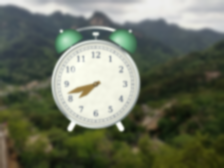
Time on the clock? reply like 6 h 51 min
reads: 7 h 42 min
